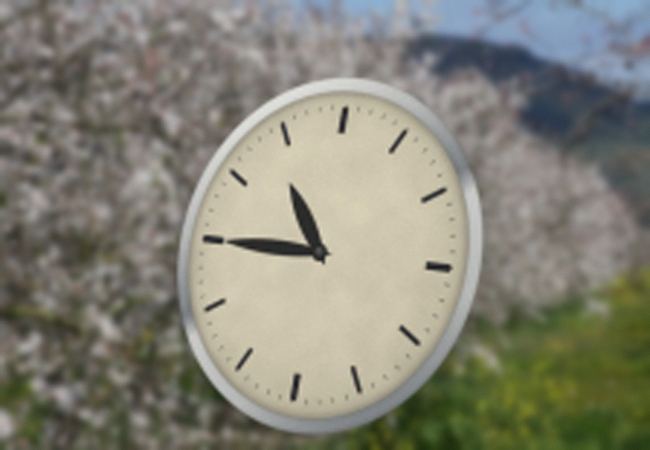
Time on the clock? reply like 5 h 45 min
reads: 10 h 45 min
